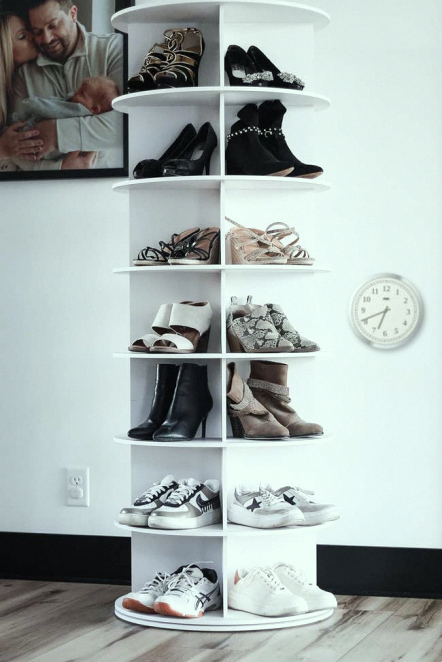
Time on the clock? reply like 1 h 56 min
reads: 6 h 41 min
